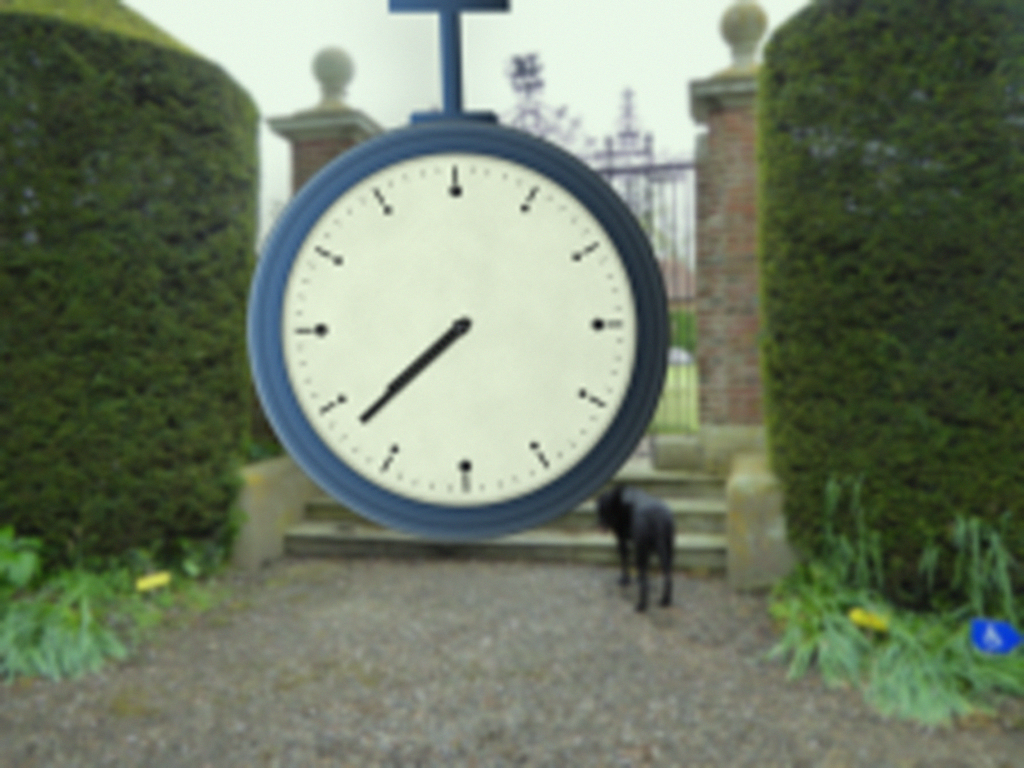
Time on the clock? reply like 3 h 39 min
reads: 7 h 38 min
